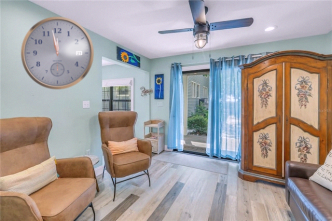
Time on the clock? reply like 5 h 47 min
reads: 11 h 58 min
